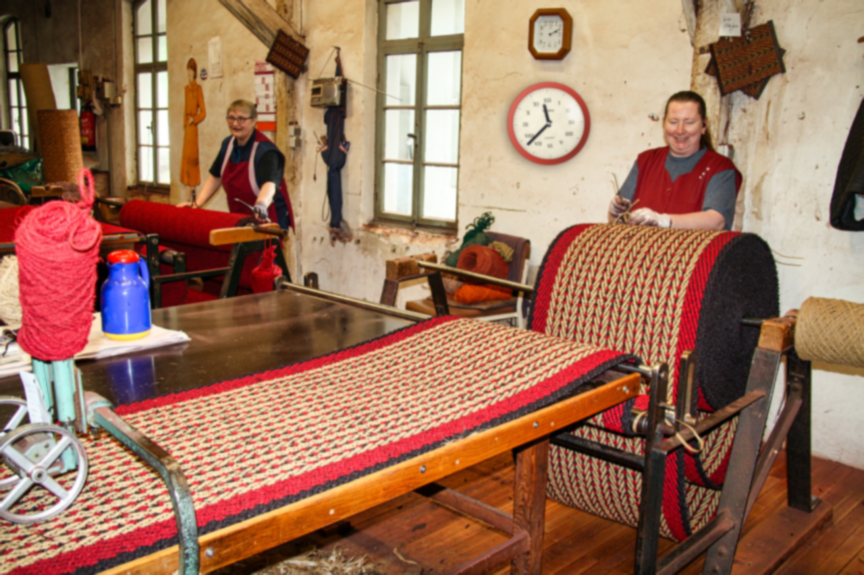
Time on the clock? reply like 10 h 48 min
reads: 11 h 38 min
